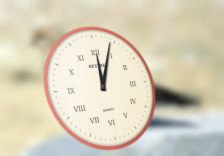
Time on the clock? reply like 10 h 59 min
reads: 12 h 04 min
